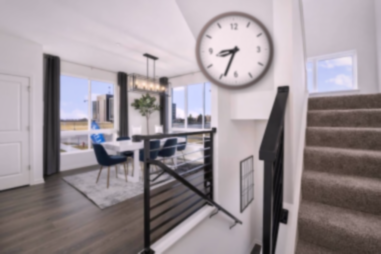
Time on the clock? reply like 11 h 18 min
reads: 8 h 34 min
